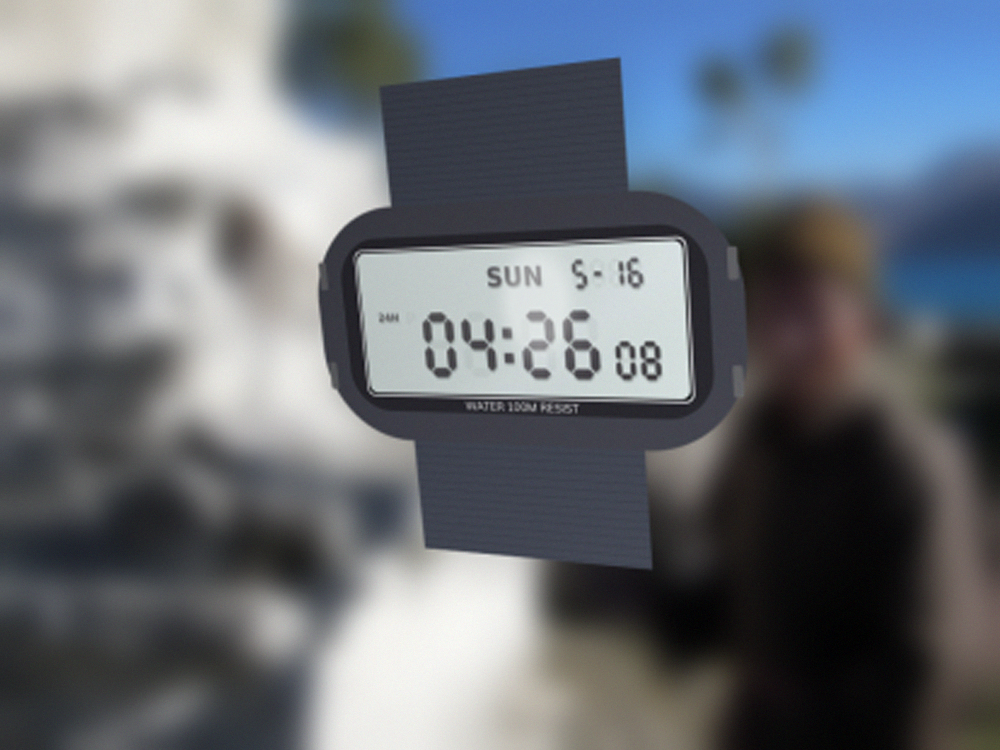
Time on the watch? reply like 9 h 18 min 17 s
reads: 4 h 26 min 08 s
